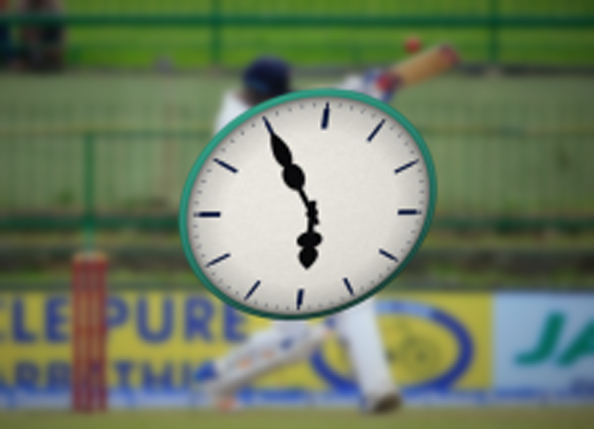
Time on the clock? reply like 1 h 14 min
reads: 5 h 55 min
